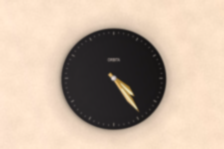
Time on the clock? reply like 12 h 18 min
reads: 4 h 24 min
